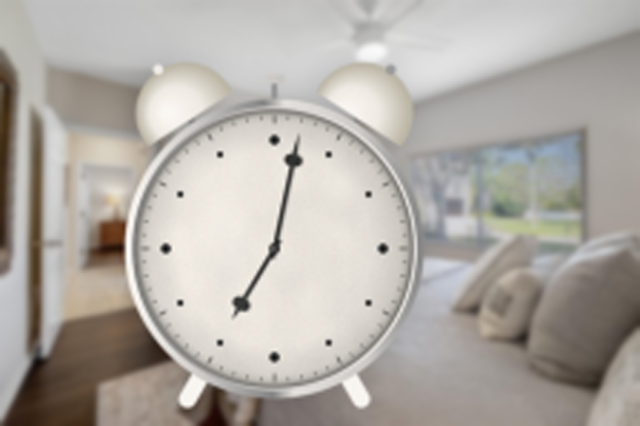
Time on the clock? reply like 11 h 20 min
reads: 7 h 02 min
